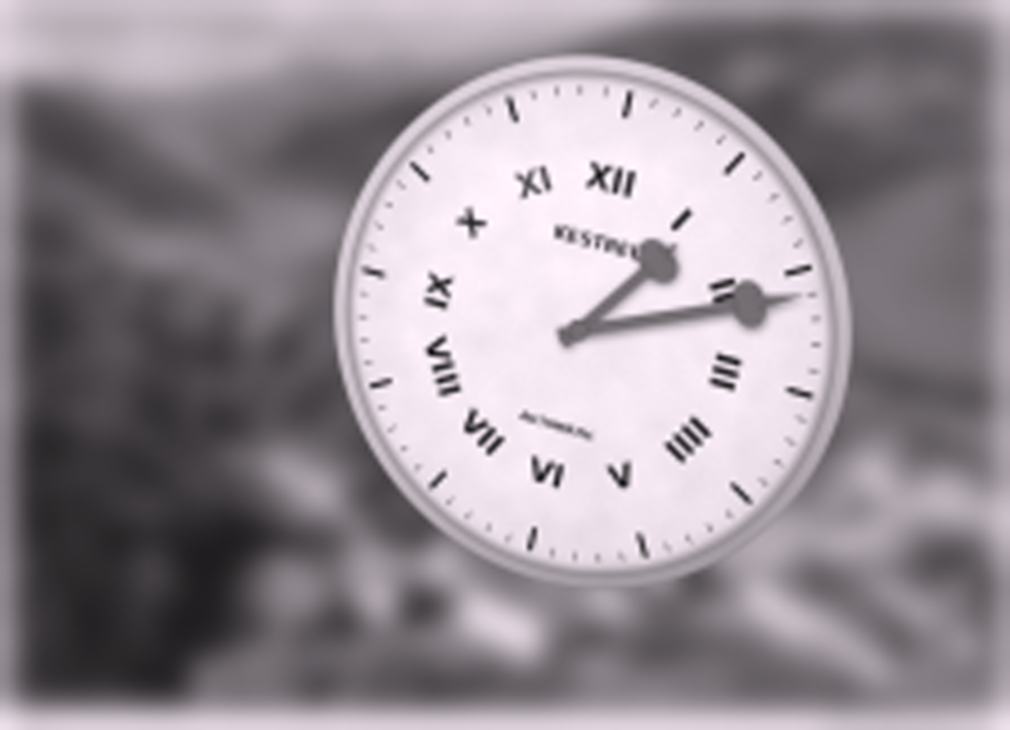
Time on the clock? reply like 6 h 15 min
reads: 1 h 11 min
